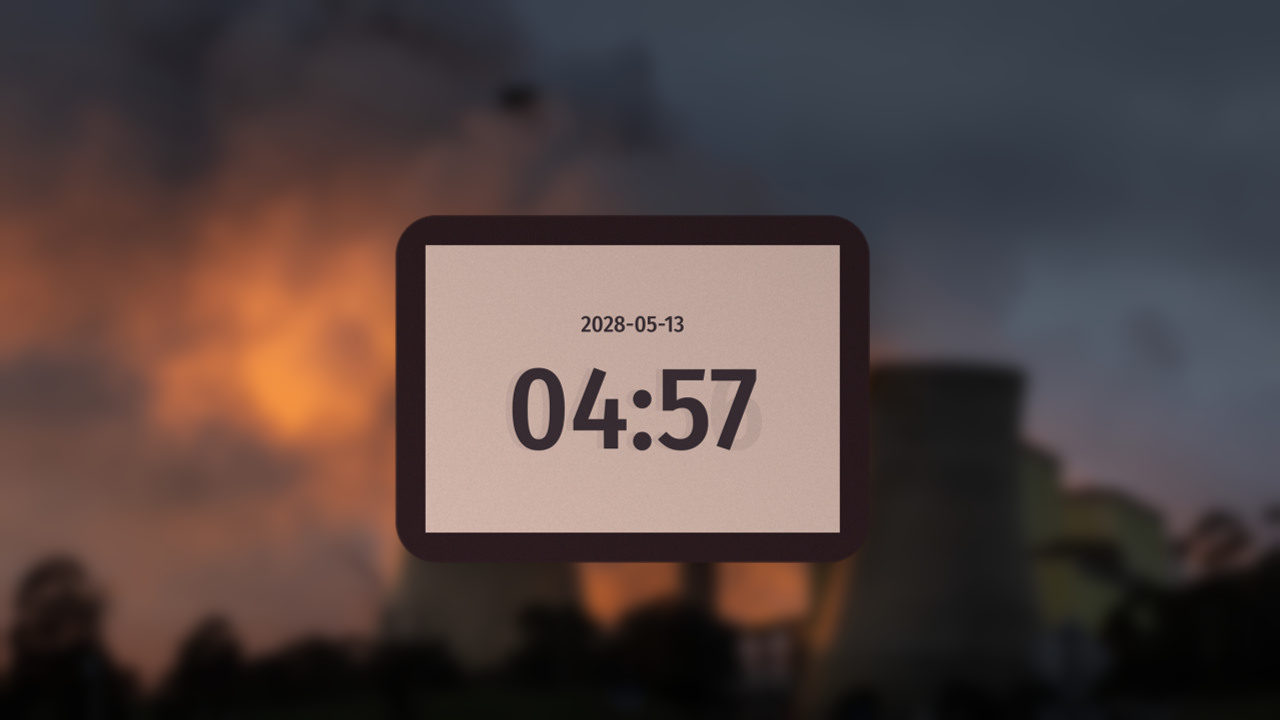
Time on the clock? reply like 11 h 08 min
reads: 4 h 57 min
